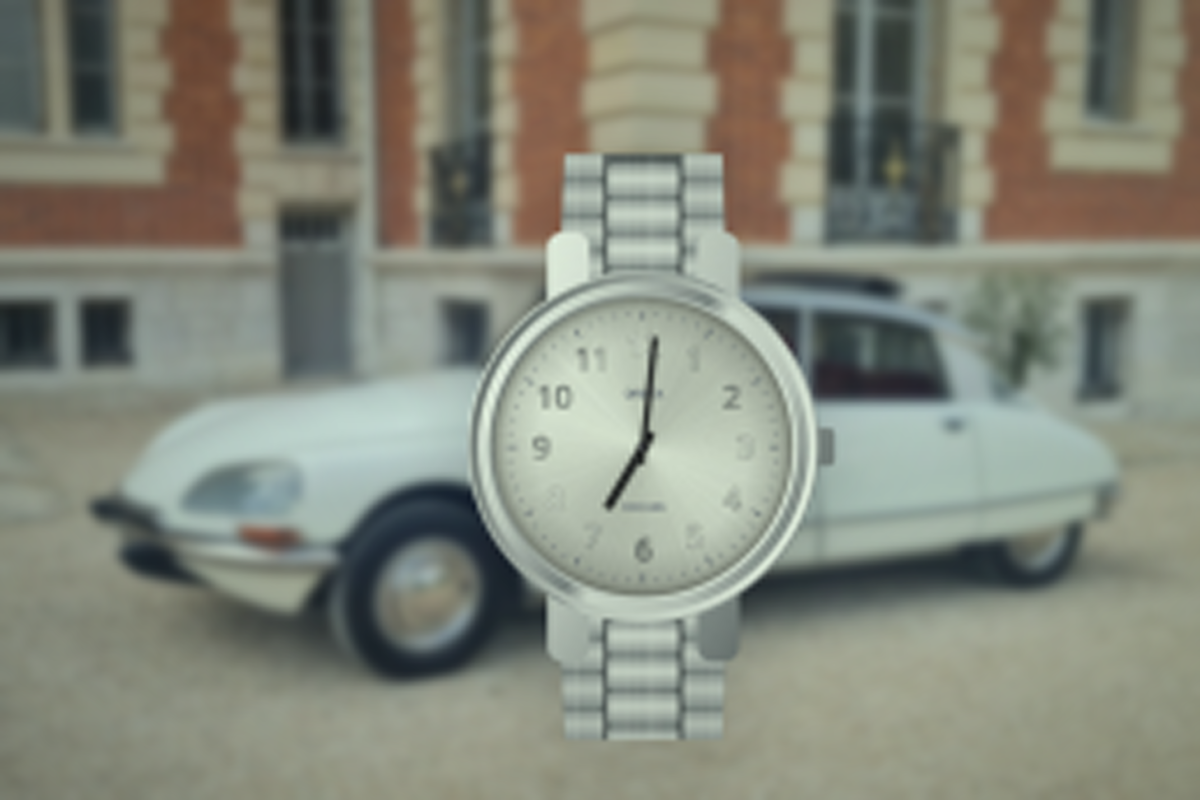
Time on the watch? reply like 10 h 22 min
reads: 7 h 01 min
